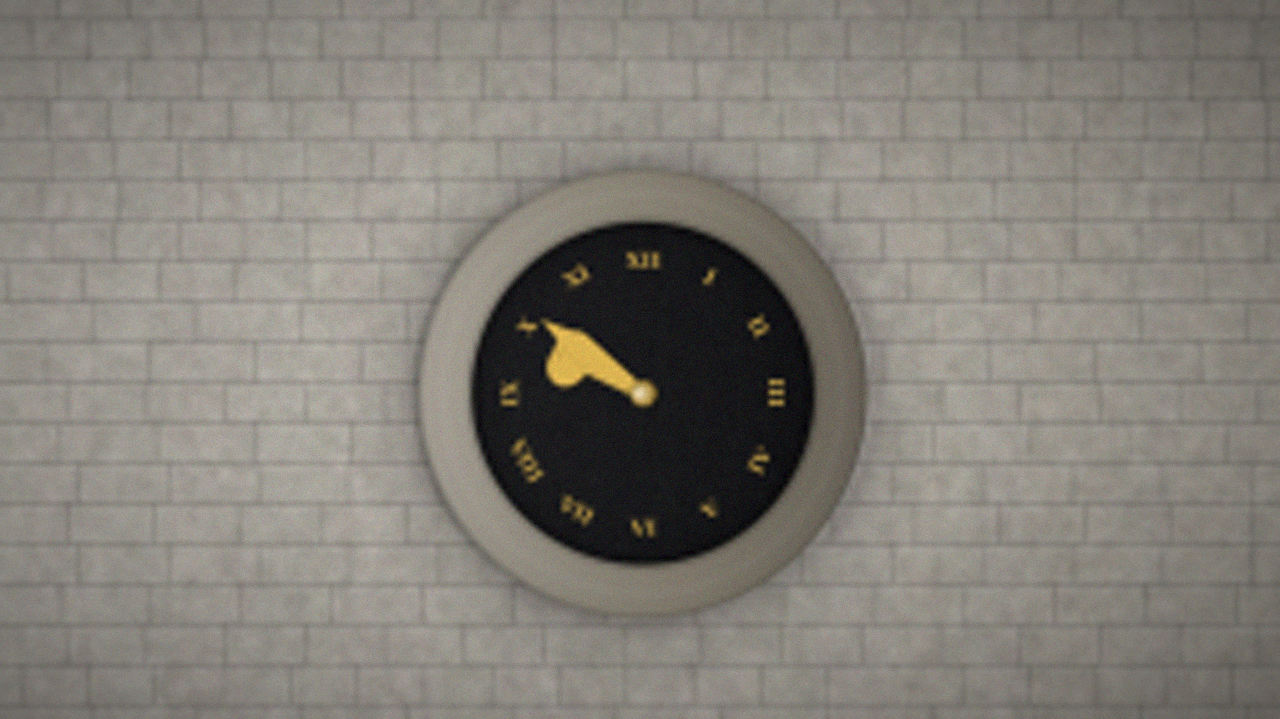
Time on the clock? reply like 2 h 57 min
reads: 9 h 51 min
